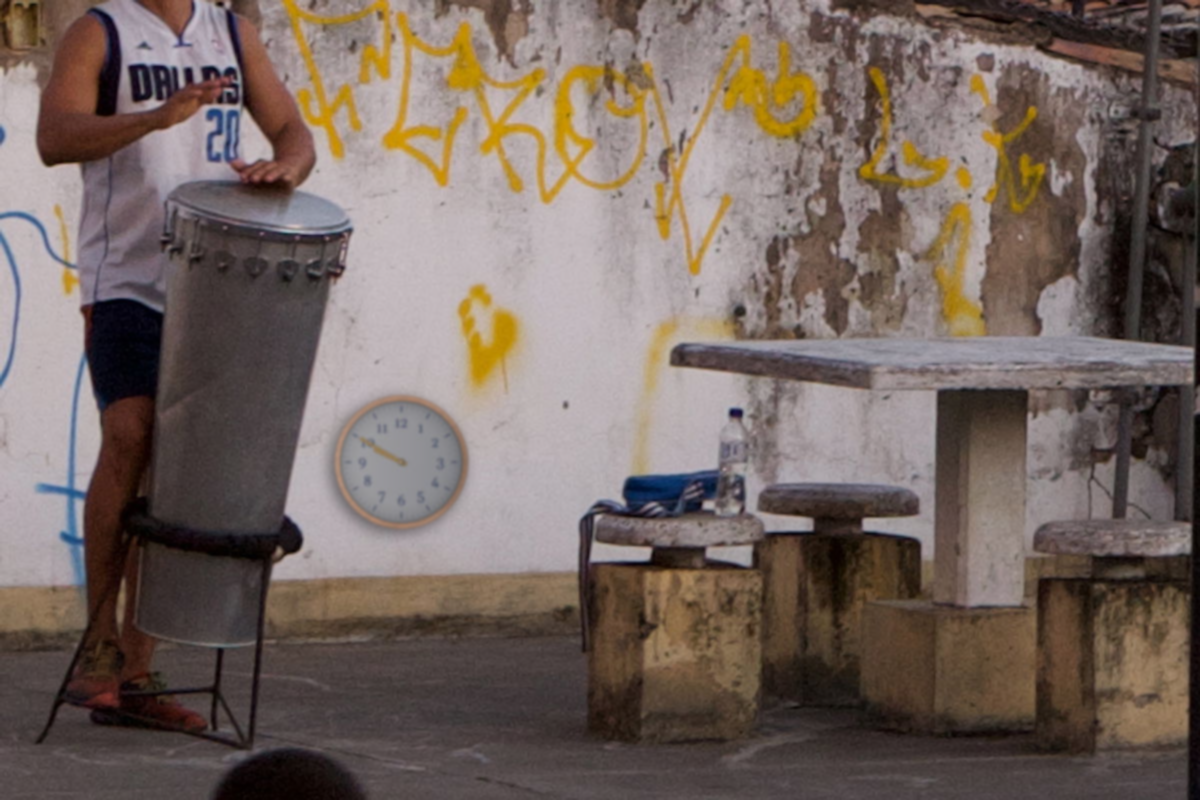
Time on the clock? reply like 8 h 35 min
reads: 9 h 50 min
